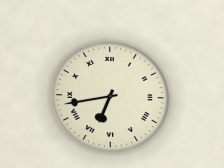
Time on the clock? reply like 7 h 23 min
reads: 6 h 43 min
